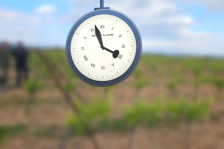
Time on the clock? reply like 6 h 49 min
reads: 3 h 57 min
